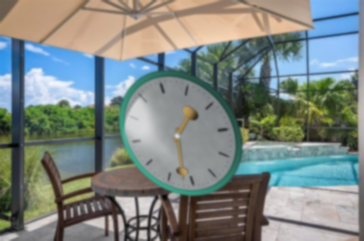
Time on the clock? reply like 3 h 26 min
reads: 1 h 32 min
